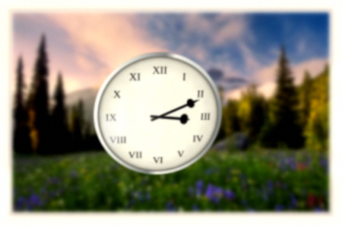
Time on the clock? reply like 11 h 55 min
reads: 3 h 11 min
